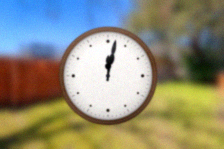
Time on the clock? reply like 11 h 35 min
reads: 12 h 02 min
